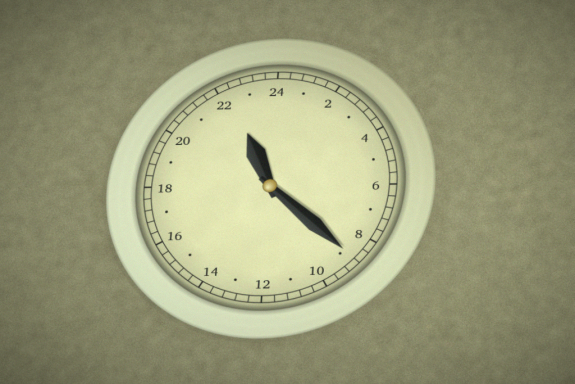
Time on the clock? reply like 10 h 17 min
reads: 22 h 22 min
